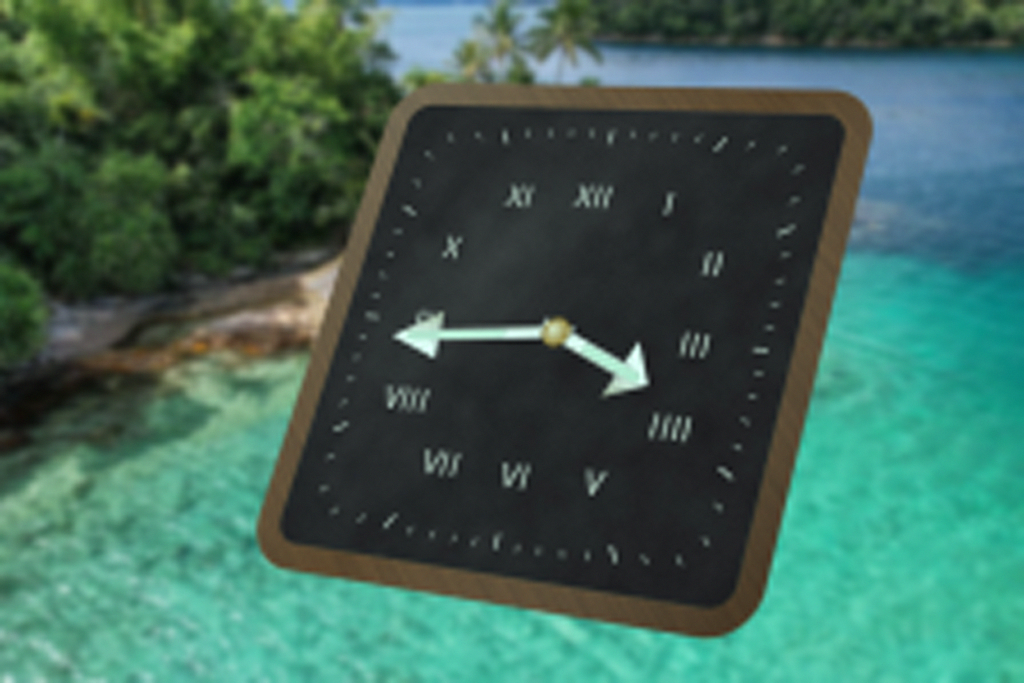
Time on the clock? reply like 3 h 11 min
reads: 3 h 44 min
